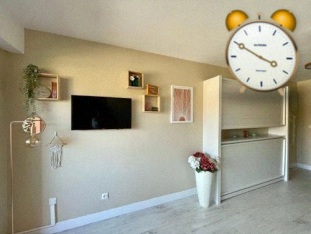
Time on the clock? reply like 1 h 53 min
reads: 3 h 50 min
